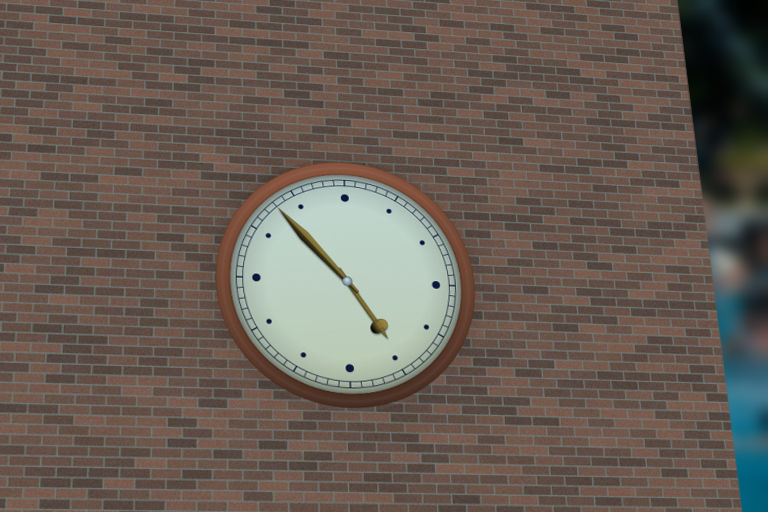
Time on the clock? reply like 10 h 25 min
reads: 4 h 53 min
